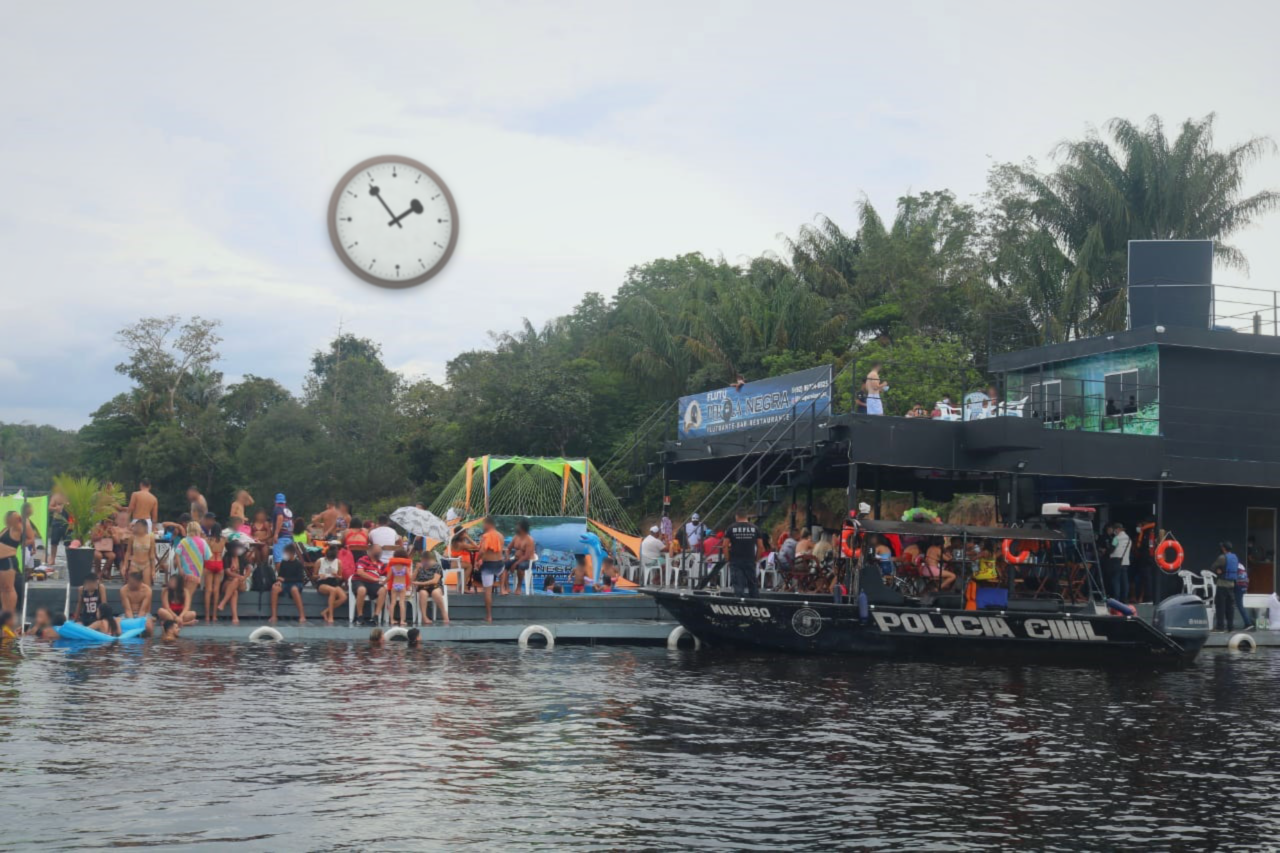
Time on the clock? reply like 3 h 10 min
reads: 1 h 54 min
